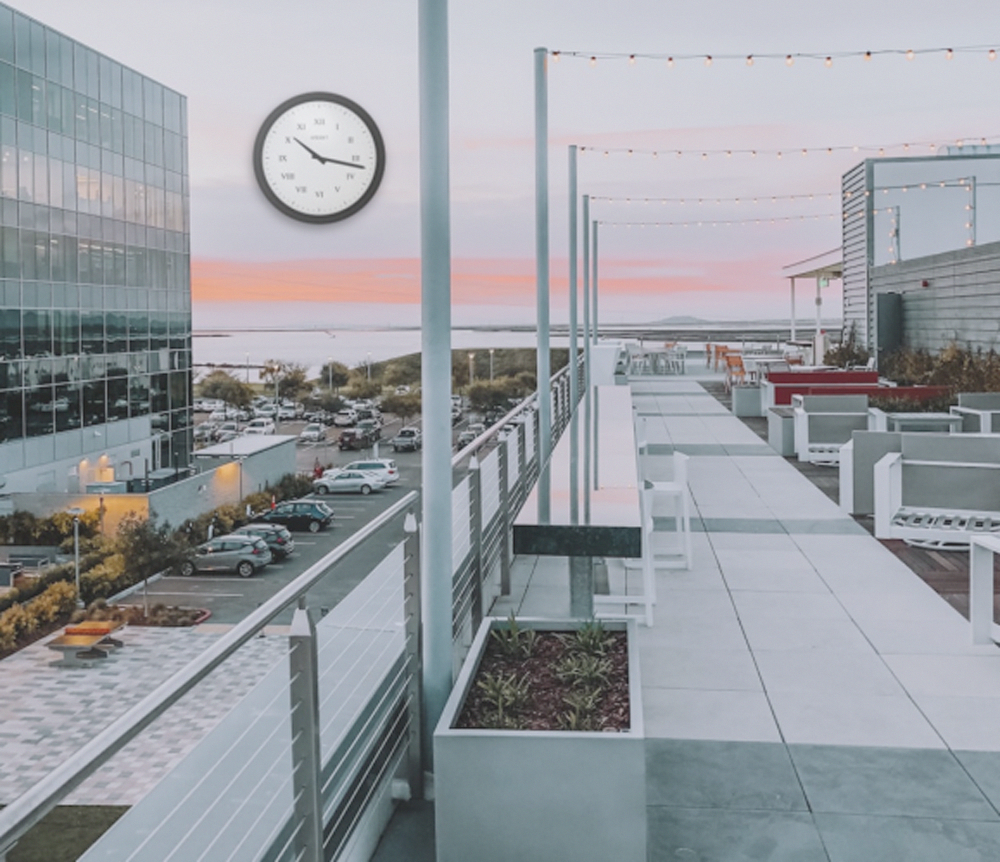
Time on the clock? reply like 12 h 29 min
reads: 10 h 17 min
